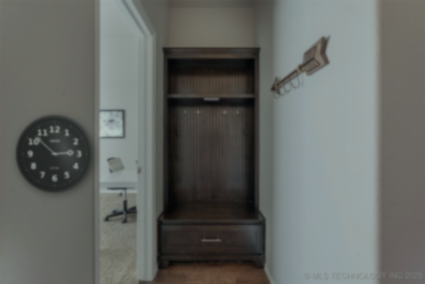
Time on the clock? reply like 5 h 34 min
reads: 2 h 52 min
